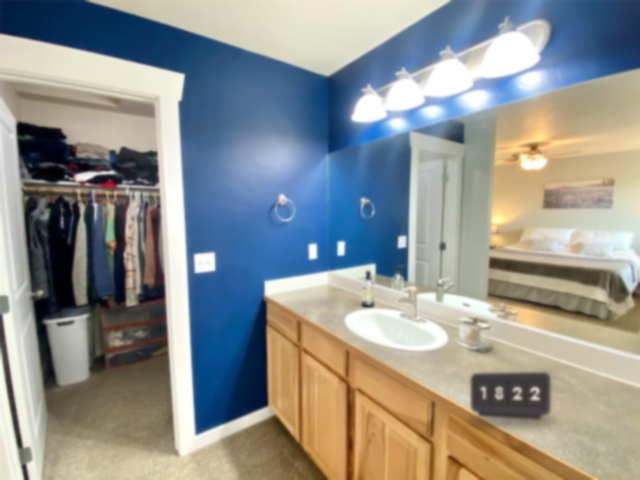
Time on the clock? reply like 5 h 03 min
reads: 18 h 22 min
